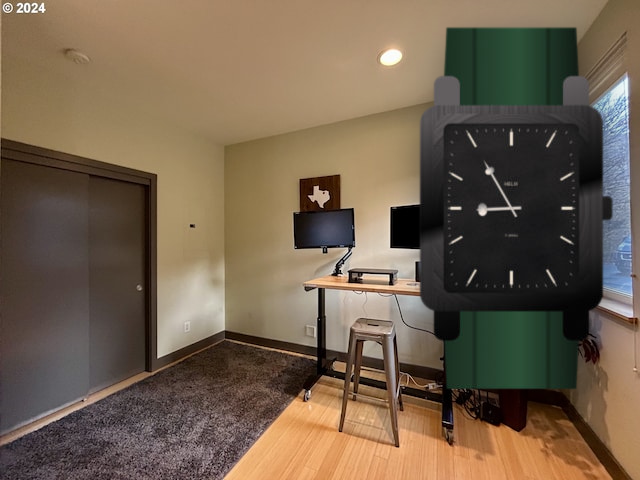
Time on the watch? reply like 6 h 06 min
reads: 8 h 55 min
